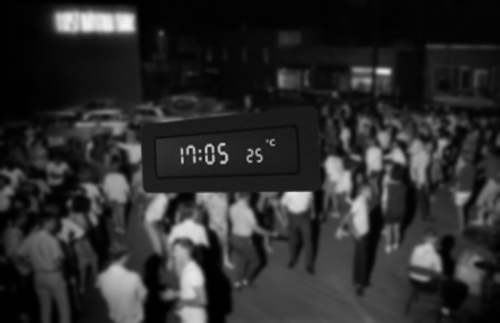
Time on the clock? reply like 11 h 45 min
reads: 17 h 05 min
